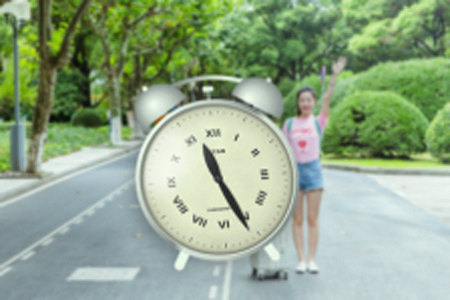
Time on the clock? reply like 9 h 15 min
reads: 11 h 26 min
